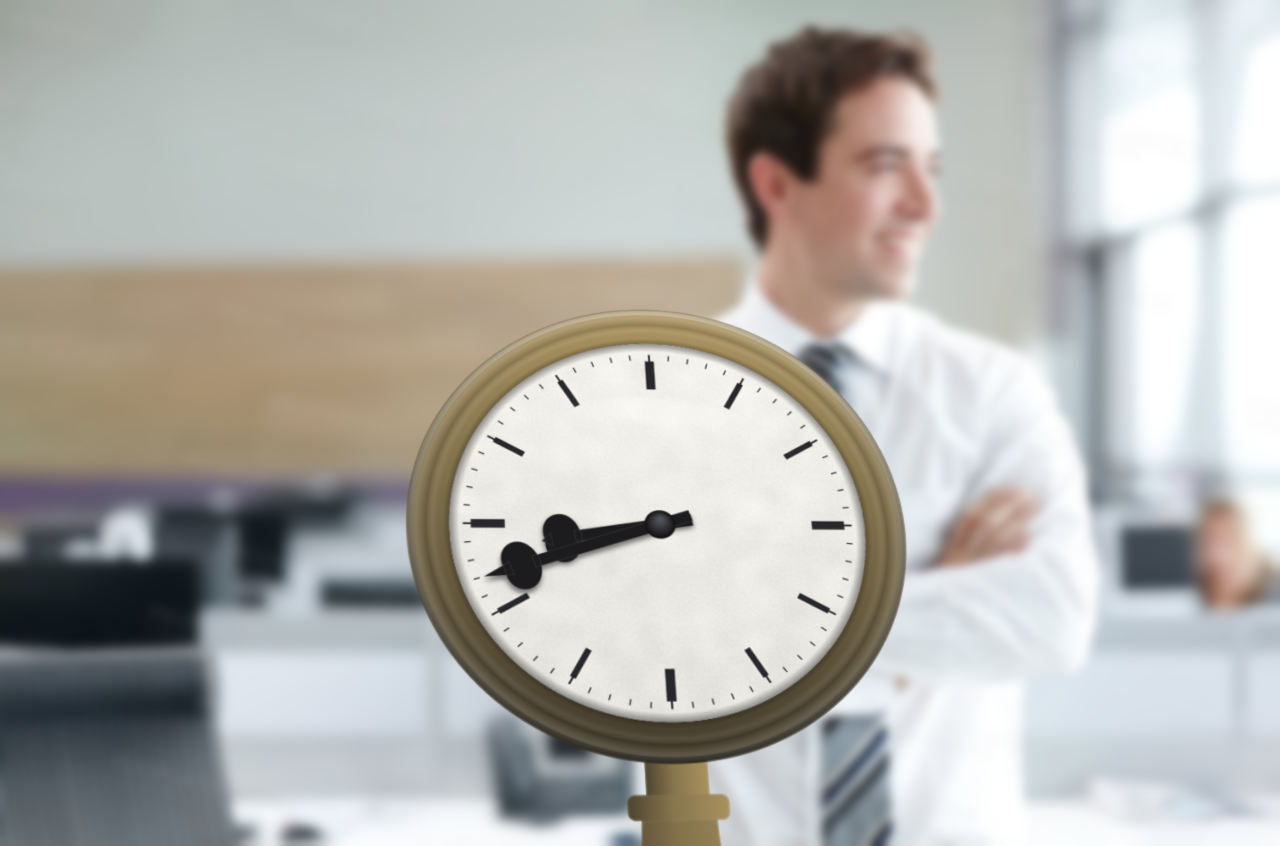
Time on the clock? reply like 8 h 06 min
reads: 8 h 42 min
